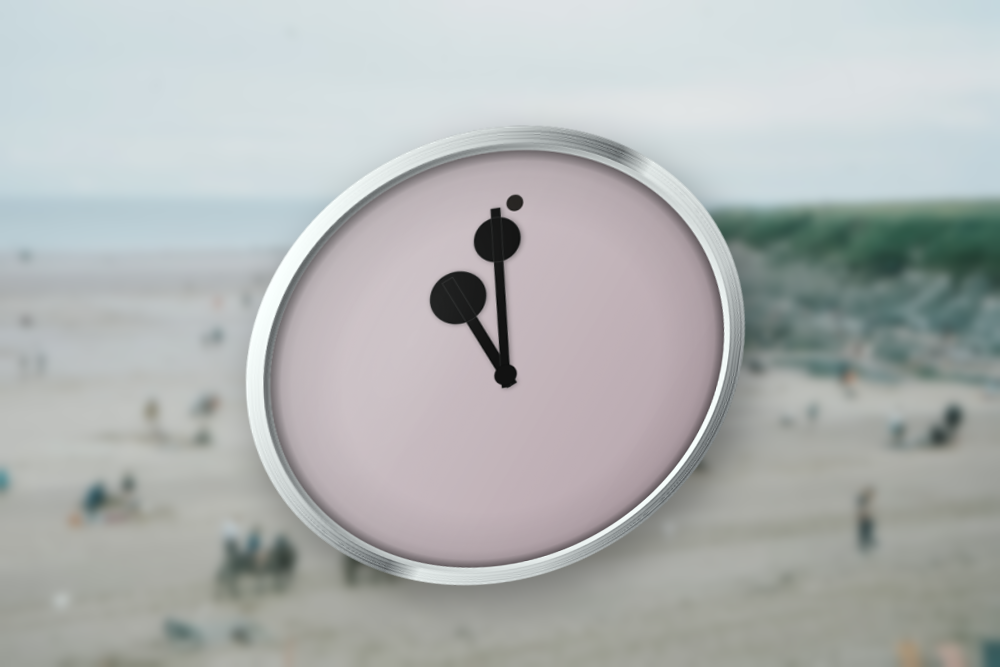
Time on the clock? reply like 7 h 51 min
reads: 10 h 59 min
